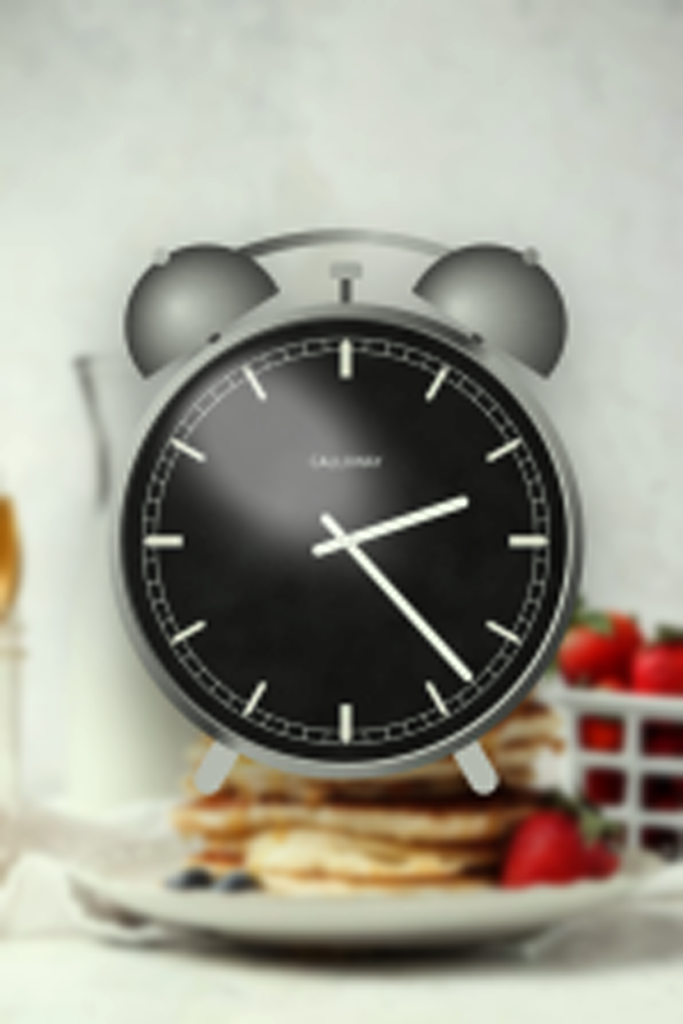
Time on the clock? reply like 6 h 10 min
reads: 2 h 23 min
